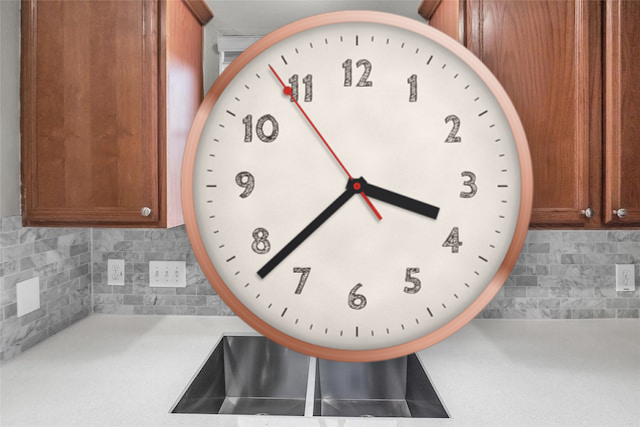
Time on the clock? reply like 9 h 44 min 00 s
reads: 3 h 37 min 54 s
